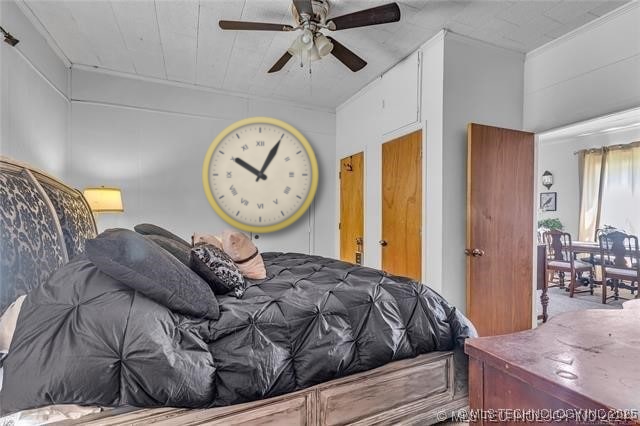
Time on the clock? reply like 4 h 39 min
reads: 10 h 05 min
